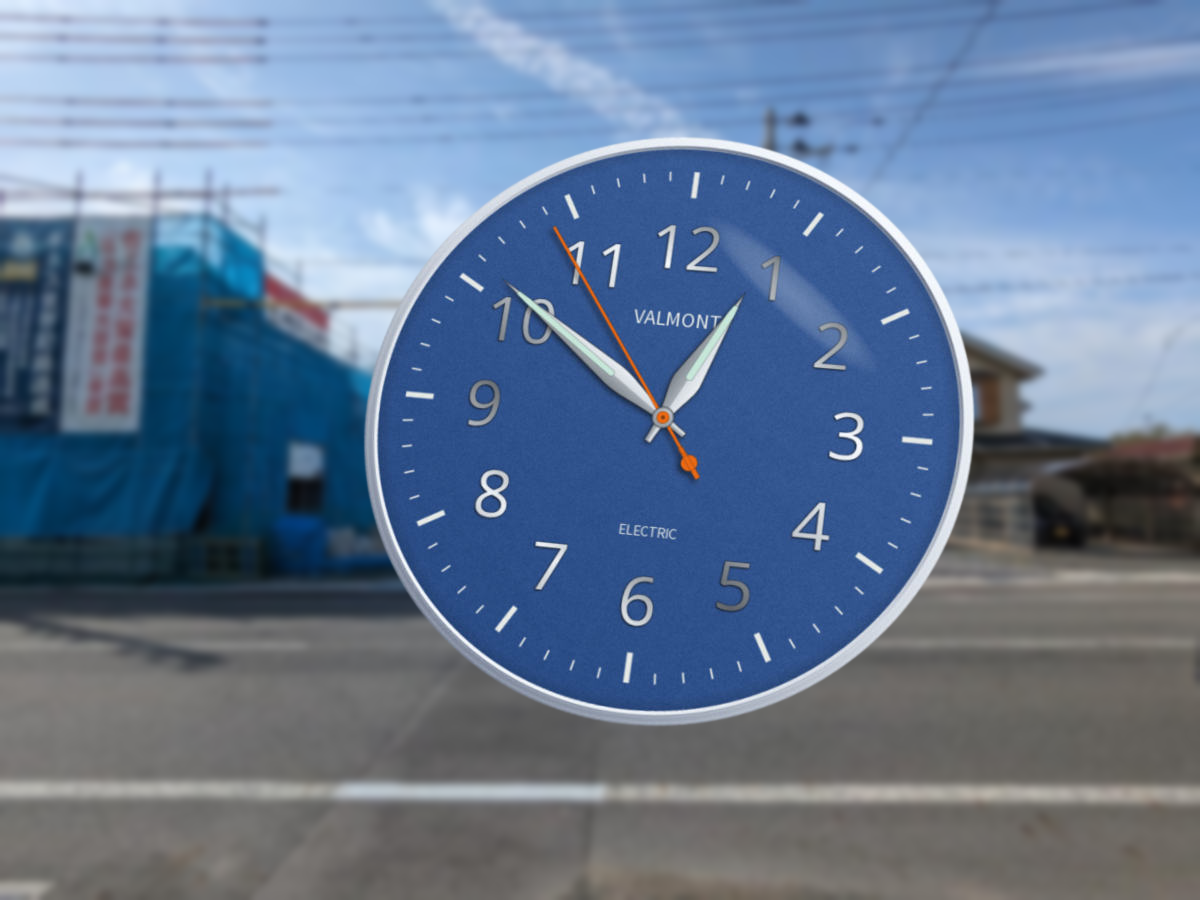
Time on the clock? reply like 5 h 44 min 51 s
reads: 12 h 50 min 54 s
